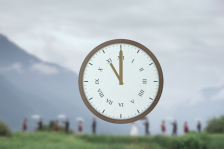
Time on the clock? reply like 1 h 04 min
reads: 11 h 00 min
